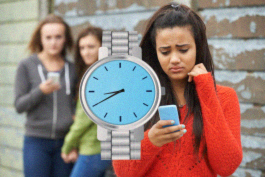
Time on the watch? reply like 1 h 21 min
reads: 8 h 40 min
